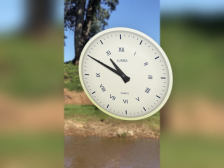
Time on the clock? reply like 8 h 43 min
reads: 10 h 50 min
